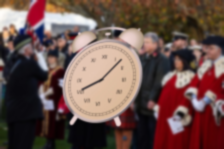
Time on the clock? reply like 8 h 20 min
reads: 8 h 07 min
